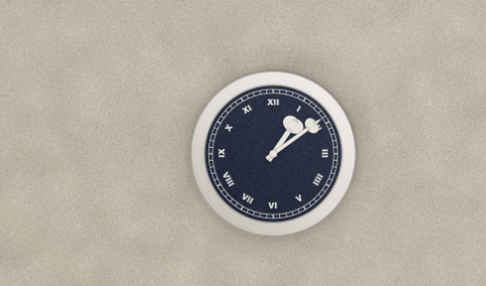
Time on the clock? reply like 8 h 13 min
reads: 1 h 09 min
